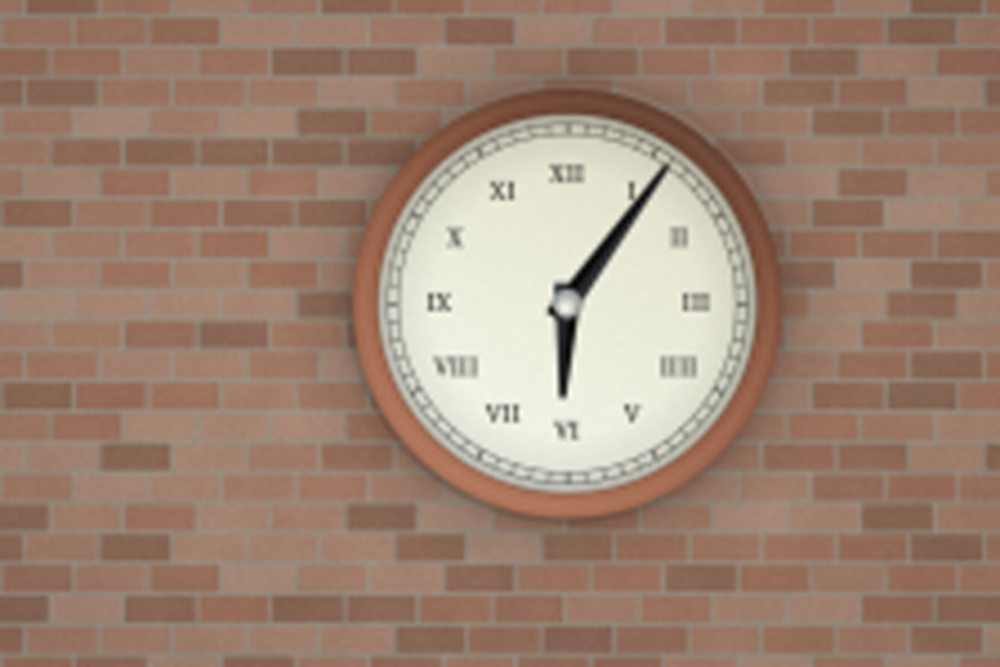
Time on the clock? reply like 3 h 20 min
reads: 6 h 06 min
